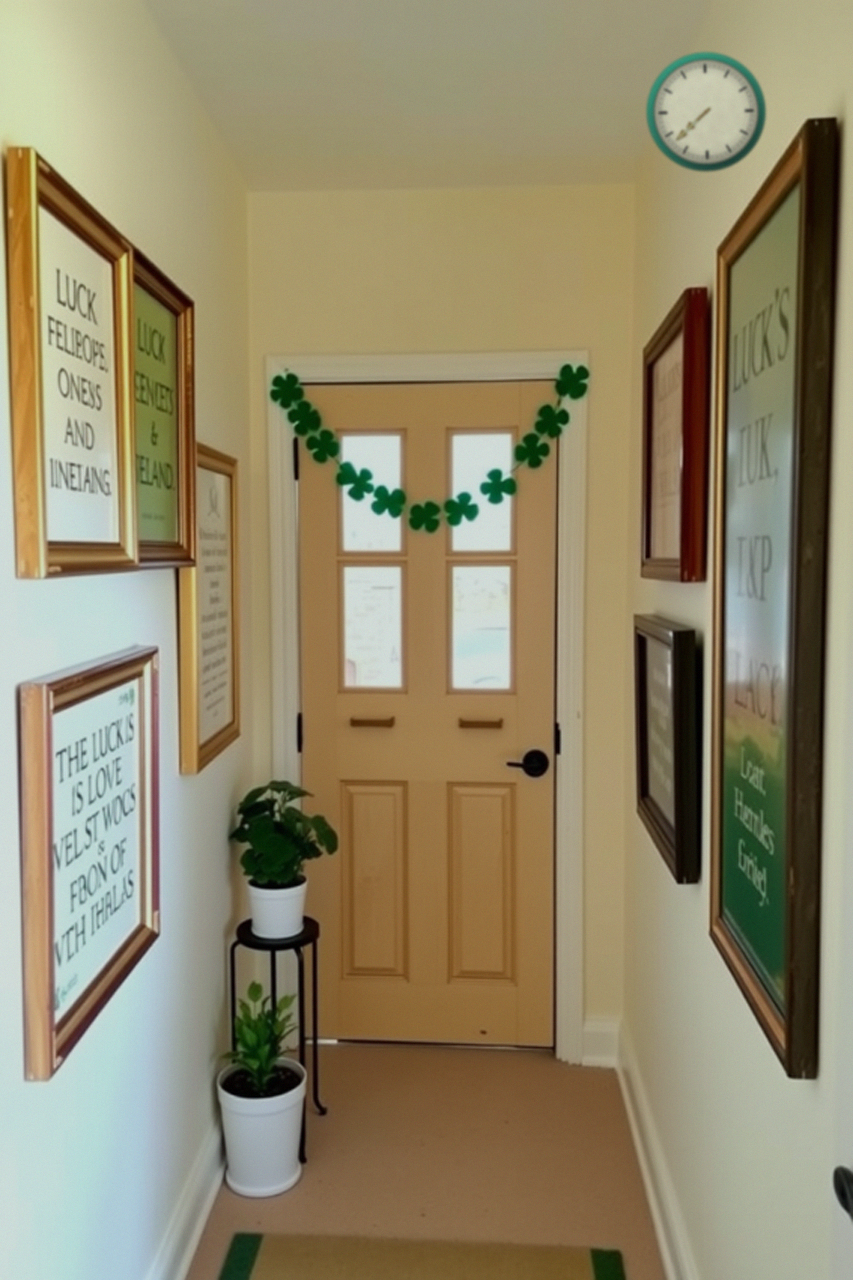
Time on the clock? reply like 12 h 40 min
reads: 7 h 38 min
